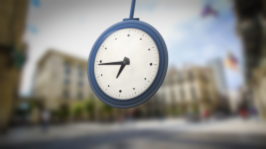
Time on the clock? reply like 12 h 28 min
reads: 6 h 44 min
